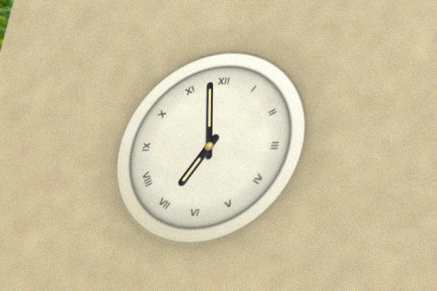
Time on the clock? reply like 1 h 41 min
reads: 6 h 58 min
